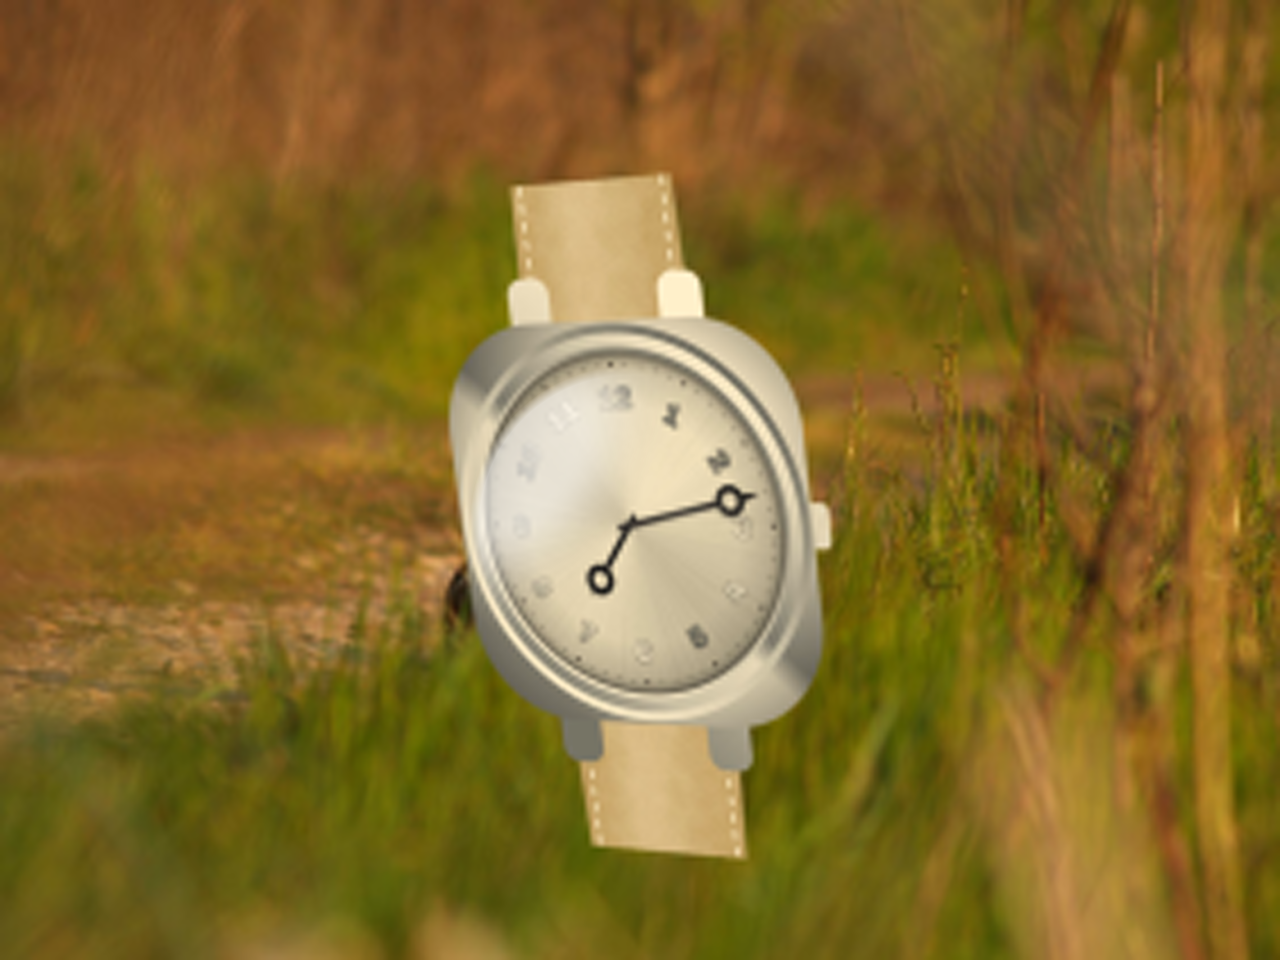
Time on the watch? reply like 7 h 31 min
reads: 7 h 13 min
